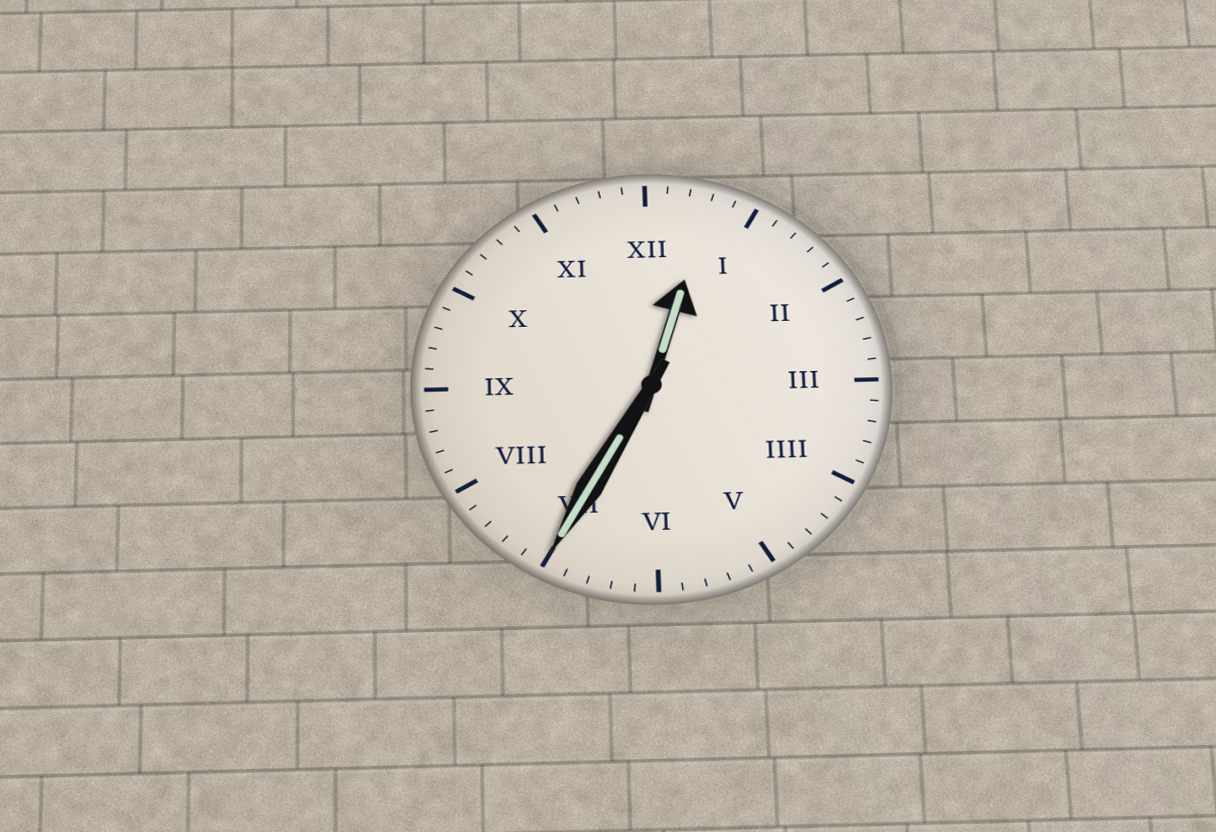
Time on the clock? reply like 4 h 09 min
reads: 12 h 35 min
